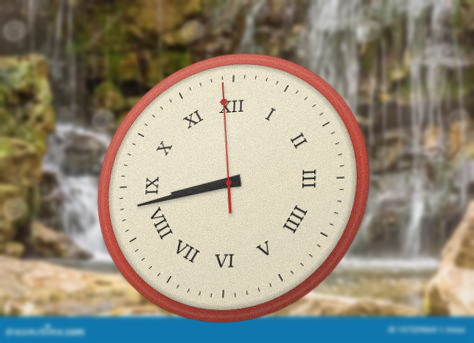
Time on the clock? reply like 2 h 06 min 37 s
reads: 8 h 42 min 59 s
